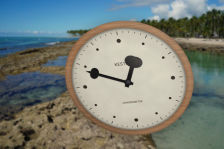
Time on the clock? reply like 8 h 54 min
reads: 12 h 49 min
